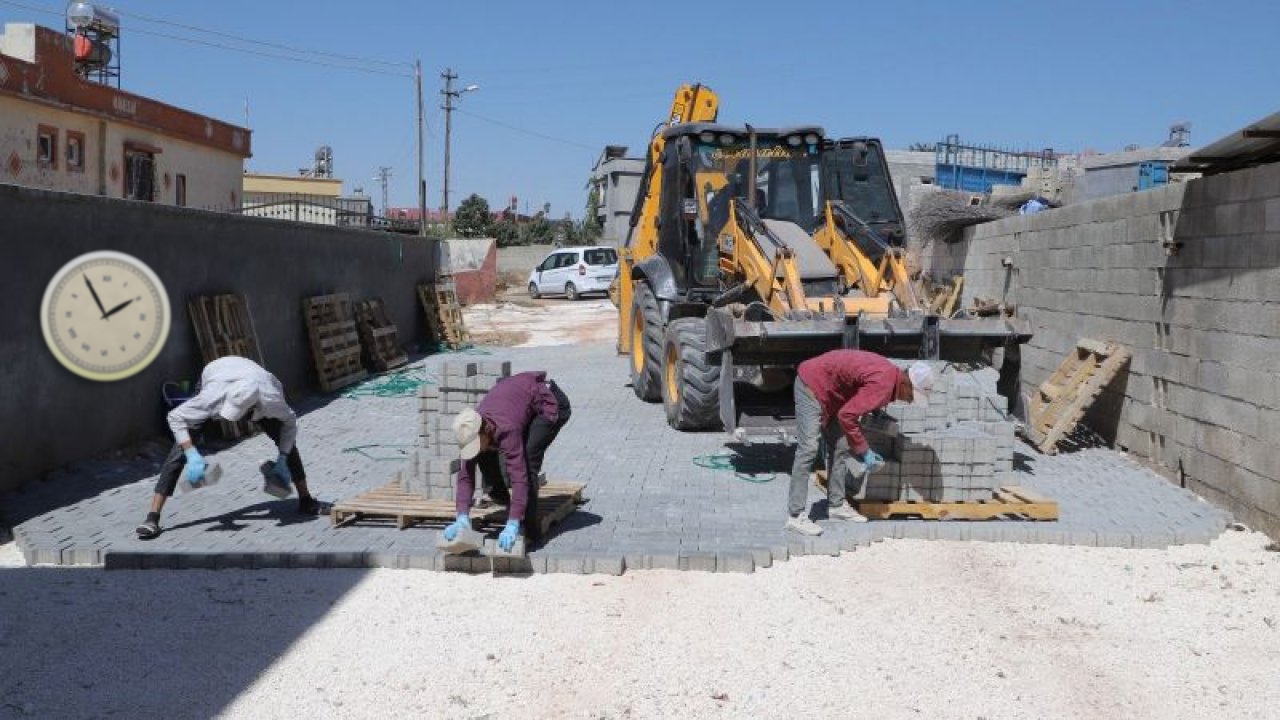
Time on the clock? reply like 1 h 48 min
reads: 1 h 55 min
